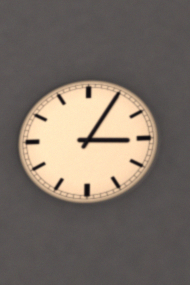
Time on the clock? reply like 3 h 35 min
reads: 3 h 05 min
